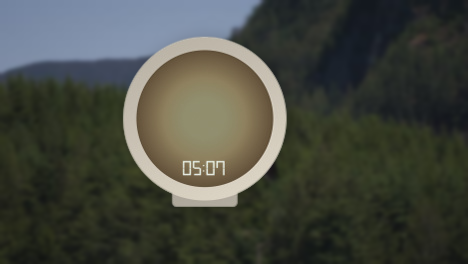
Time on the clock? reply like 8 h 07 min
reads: 5 h 07 min
